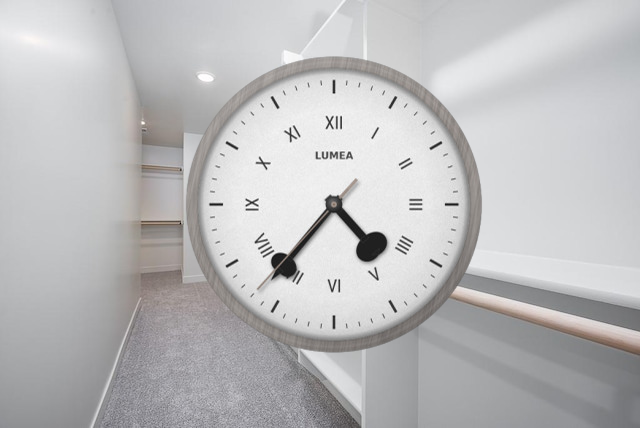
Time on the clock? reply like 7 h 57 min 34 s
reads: 4 h 36 min 37 s
